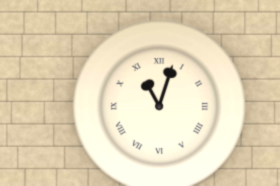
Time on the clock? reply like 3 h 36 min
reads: 11 h 03 min
